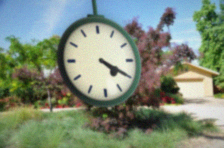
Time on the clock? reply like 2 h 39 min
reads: 4 h 20 min
